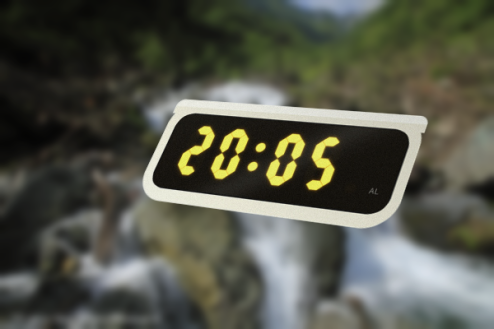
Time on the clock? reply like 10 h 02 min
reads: 20 h 05 min
